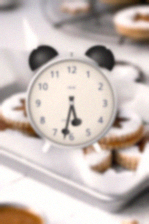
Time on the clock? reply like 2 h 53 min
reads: 5 h 32 min
